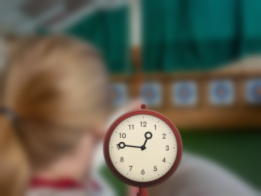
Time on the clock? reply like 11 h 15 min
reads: 12 h 46 min
